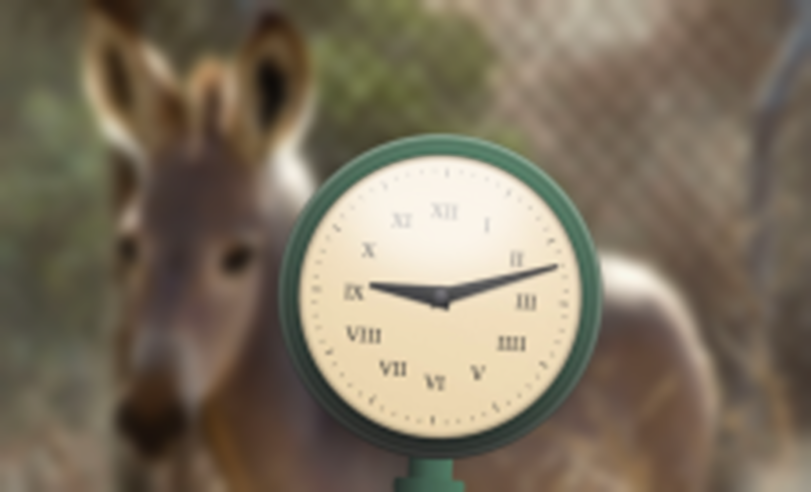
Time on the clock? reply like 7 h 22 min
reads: 9 h 12 min
